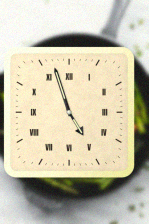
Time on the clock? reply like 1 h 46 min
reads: 4 h 57 min
